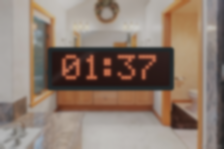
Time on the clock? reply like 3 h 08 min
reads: 1 h 37 min
